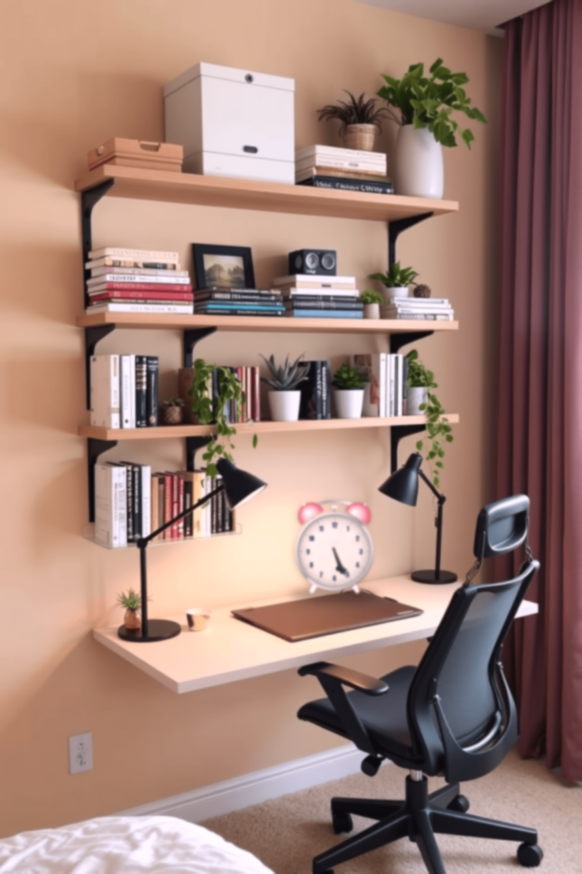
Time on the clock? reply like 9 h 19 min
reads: 5 h 26 min
